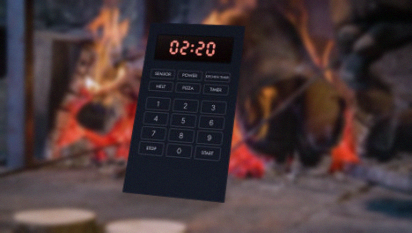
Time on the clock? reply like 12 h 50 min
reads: 2 h 20 min
